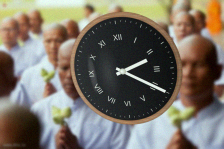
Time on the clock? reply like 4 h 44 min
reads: 2 h 20 min
